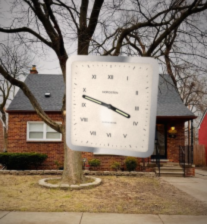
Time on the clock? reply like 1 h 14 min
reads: 3 h 48 min
